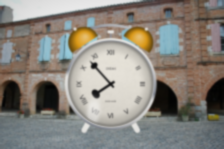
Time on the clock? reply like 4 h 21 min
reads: 7 h 53 min
